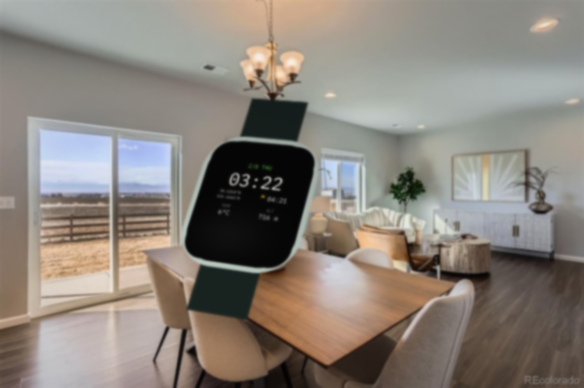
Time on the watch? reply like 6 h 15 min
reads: 3 h 22 min
